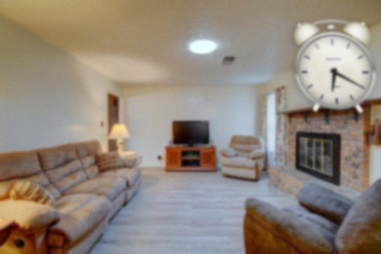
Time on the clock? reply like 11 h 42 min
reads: 6 h 20 min
